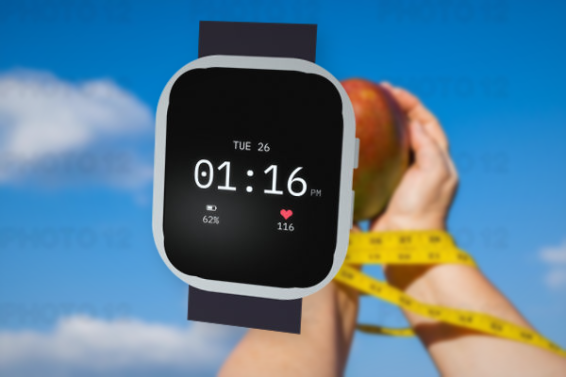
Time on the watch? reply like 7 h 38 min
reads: 1 h 16 min
